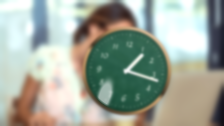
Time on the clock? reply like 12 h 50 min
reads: 1 h 17 min
